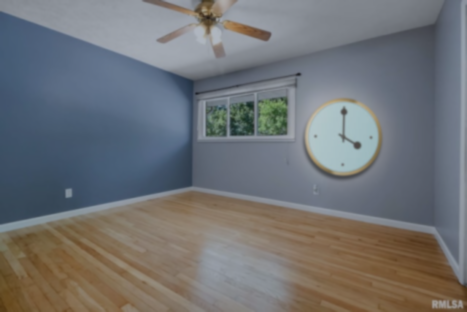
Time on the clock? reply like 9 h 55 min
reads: 4 h 00 min
